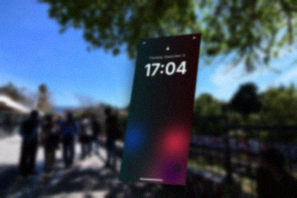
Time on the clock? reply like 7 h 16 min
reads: 17 h 04 min
